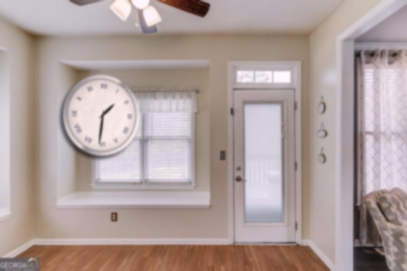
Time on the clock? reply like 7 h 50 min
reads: 1 h 31 min
